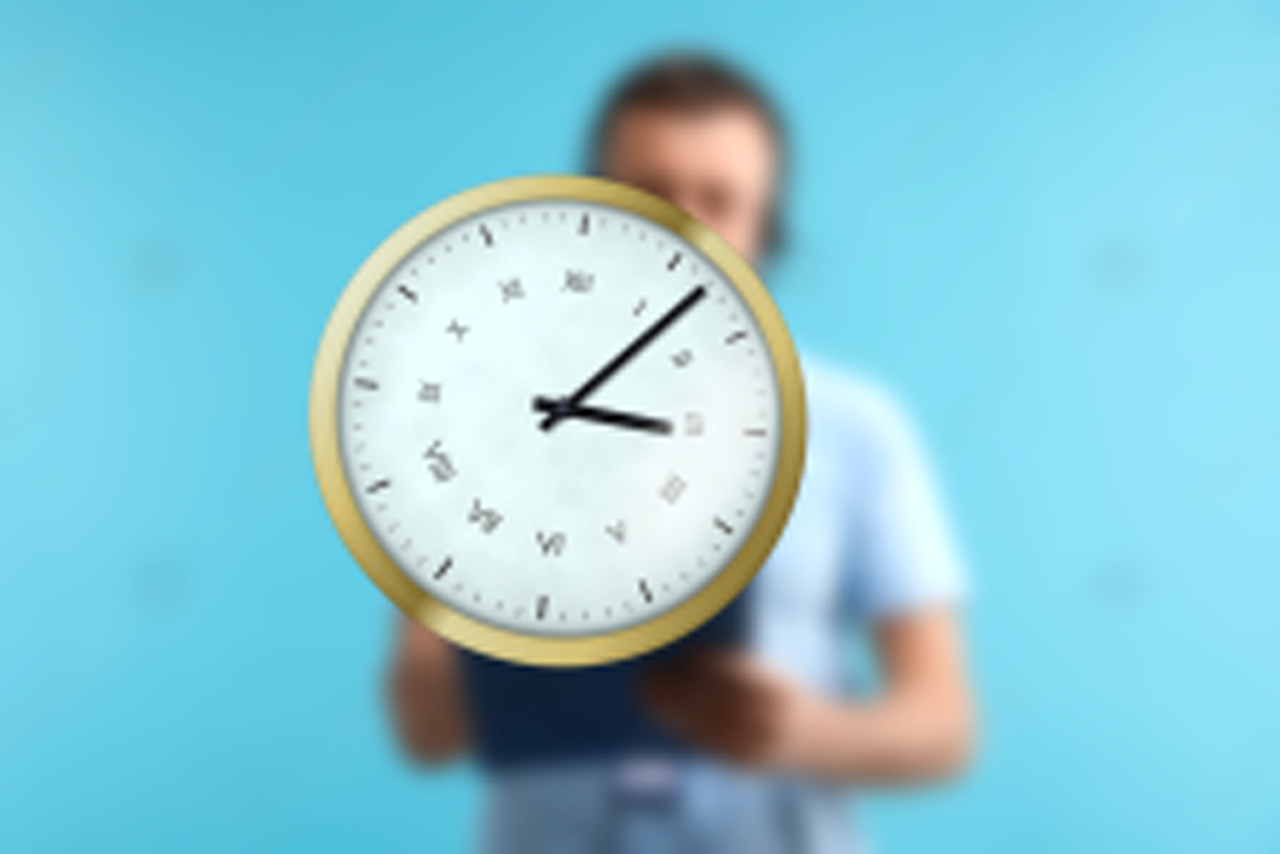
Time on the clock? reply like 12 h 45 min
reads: 3 h 07 min
